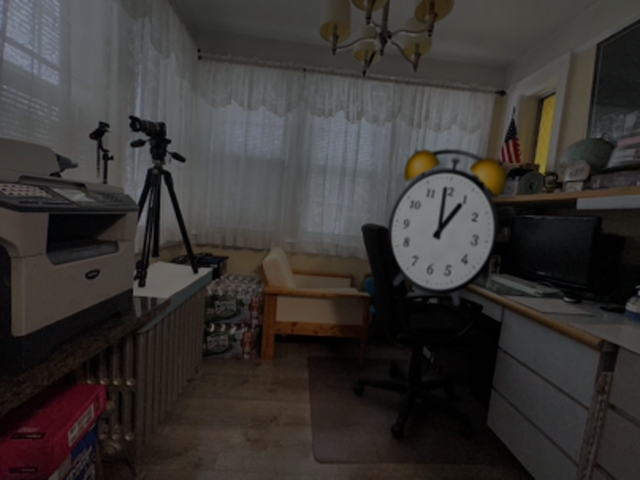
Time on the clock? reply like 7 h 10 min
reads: 12 h 59 min
